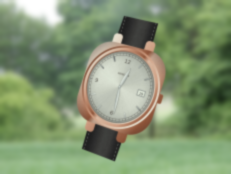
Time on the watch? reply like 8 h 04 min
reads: 12 h 29 min
